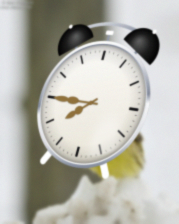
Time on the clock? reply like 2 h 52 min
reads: 7 h 45 min
